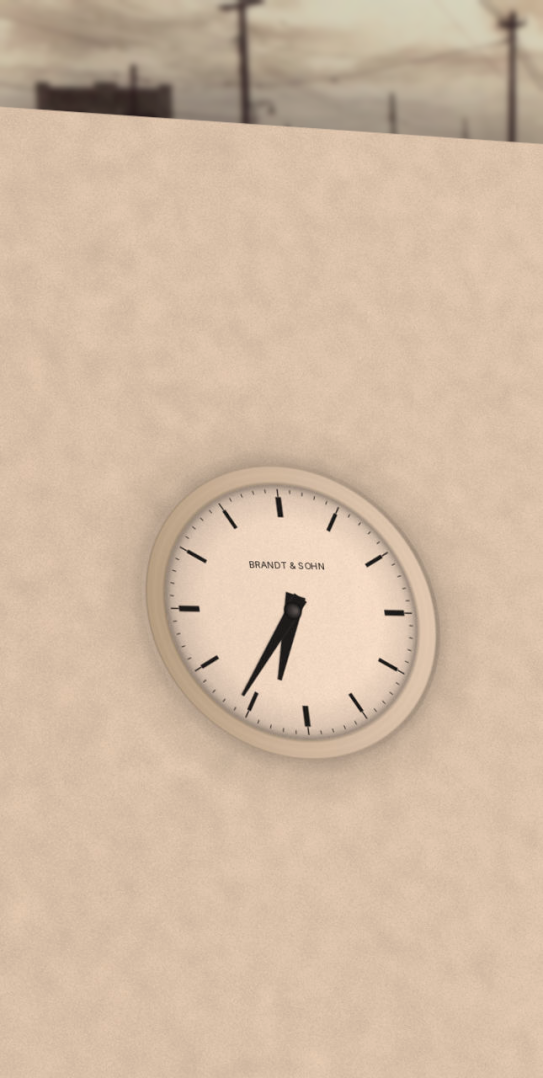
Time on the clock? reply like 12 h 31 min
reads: 6 h 36 min
